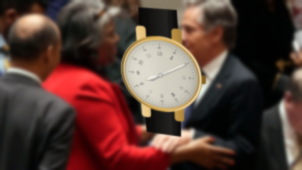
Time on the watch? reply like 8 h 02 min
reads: 8 h 10 min
